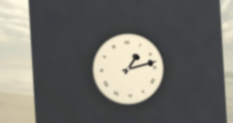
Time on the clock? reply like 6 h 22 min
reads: 1 h 13 min
